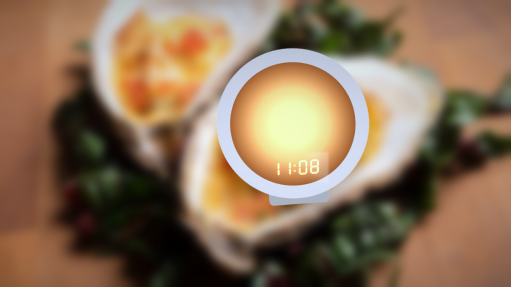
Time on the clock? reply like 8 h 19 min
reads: 11 h 08 min
